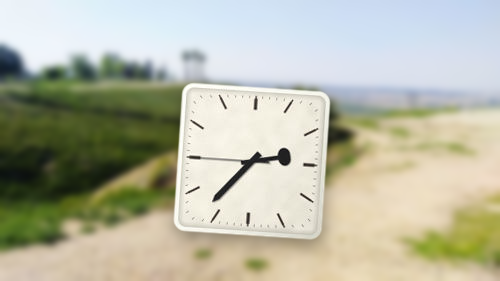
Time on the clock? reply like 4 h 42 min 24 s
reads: 2 h 36 min 45 s
